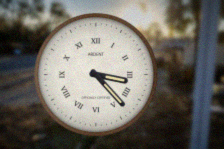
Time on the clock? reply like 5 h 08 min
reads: 3 h 23 min
